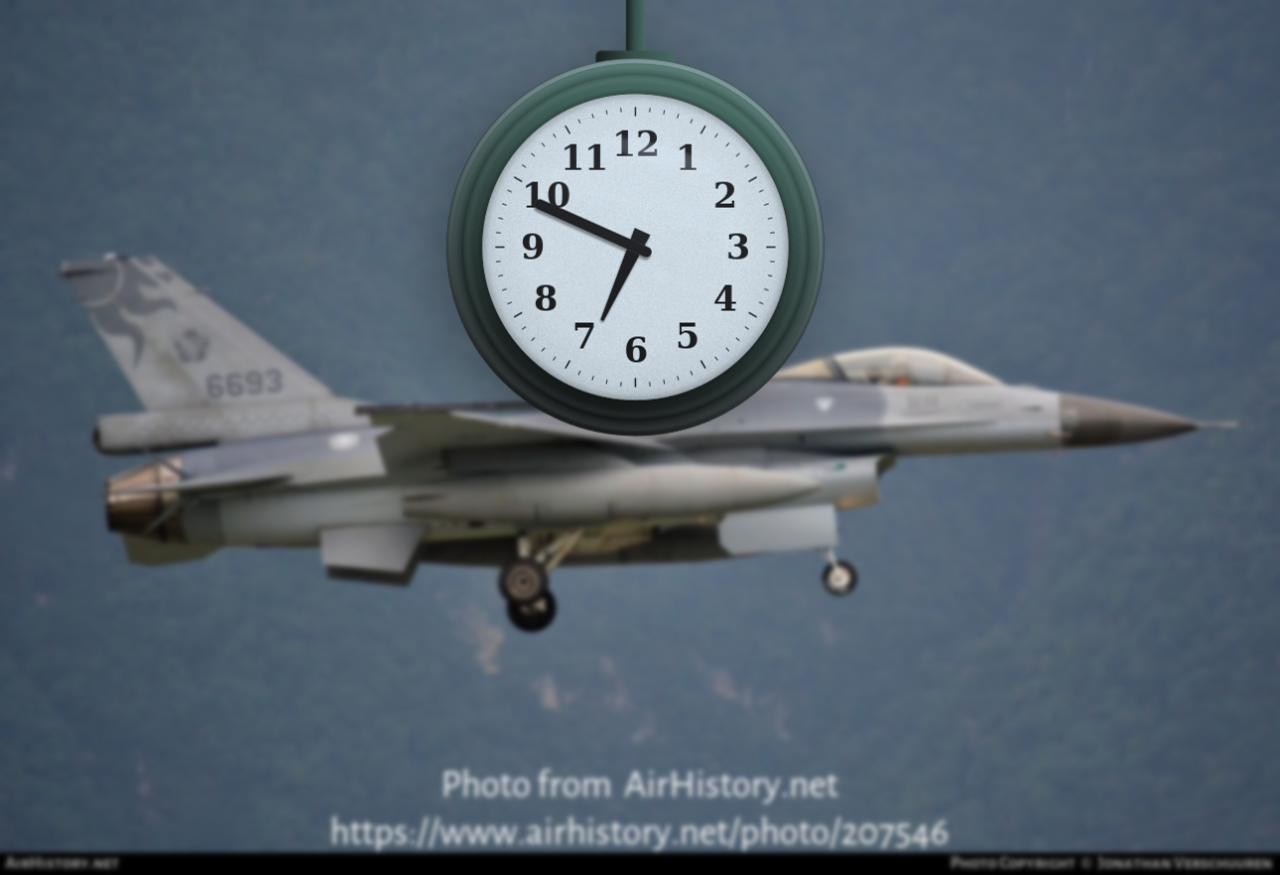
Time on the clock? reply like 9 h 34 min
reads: 6 h 49 min
